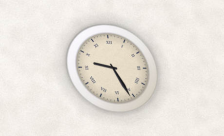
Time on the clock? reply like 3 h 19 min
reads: 9 h 26 min
